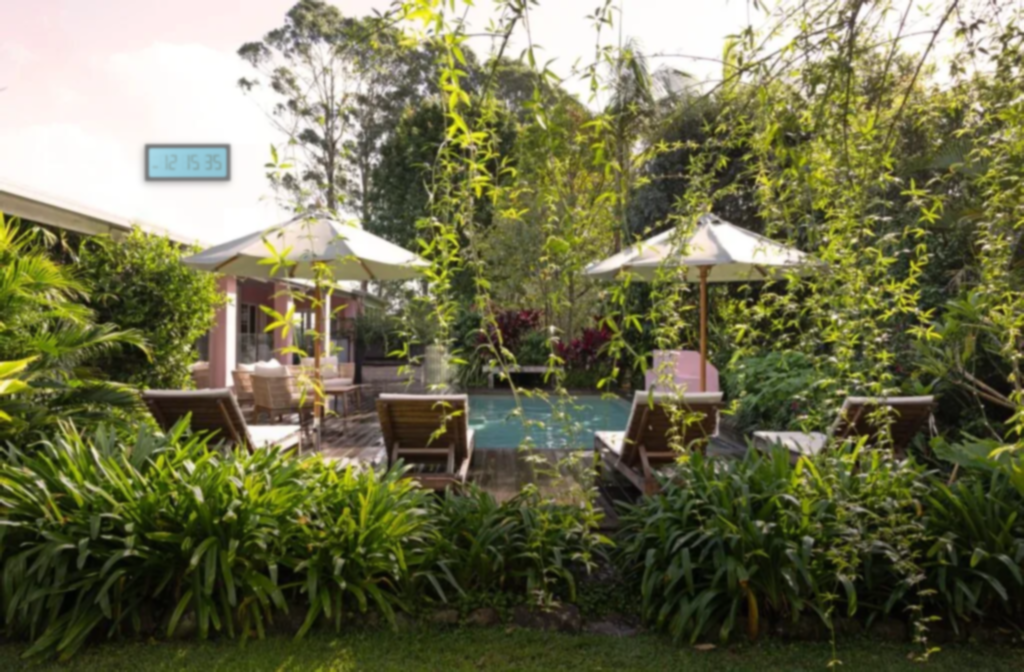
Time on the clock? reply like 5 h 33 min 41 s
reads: 12 h 15 min 35 s
